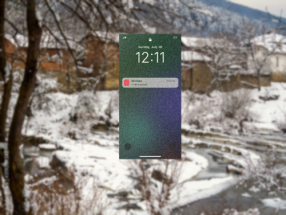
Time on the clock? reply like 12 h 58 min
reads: 12 h 11 min
